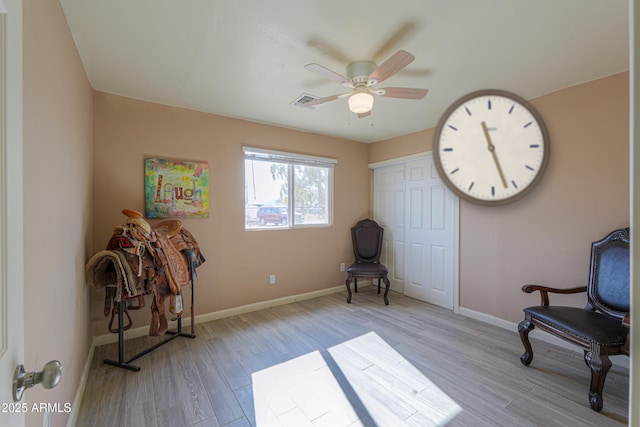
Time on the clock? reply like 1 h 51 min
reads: 11 h 27 min
